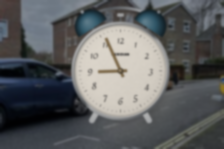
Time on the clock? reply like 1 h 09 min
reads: 8 h 56 min
